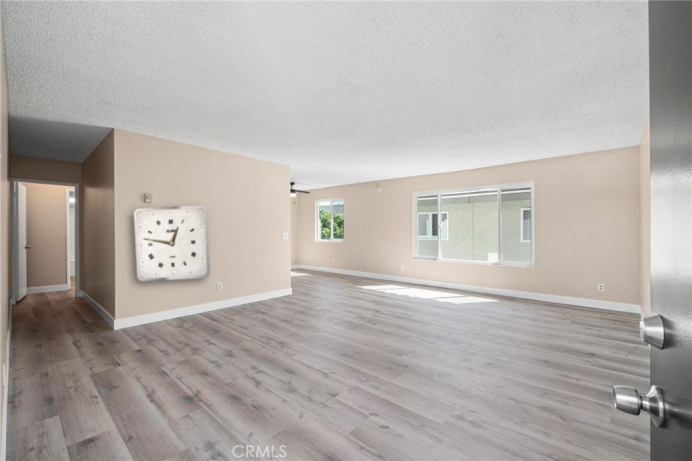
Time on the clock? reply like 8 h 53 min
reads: 12 h 47 min
